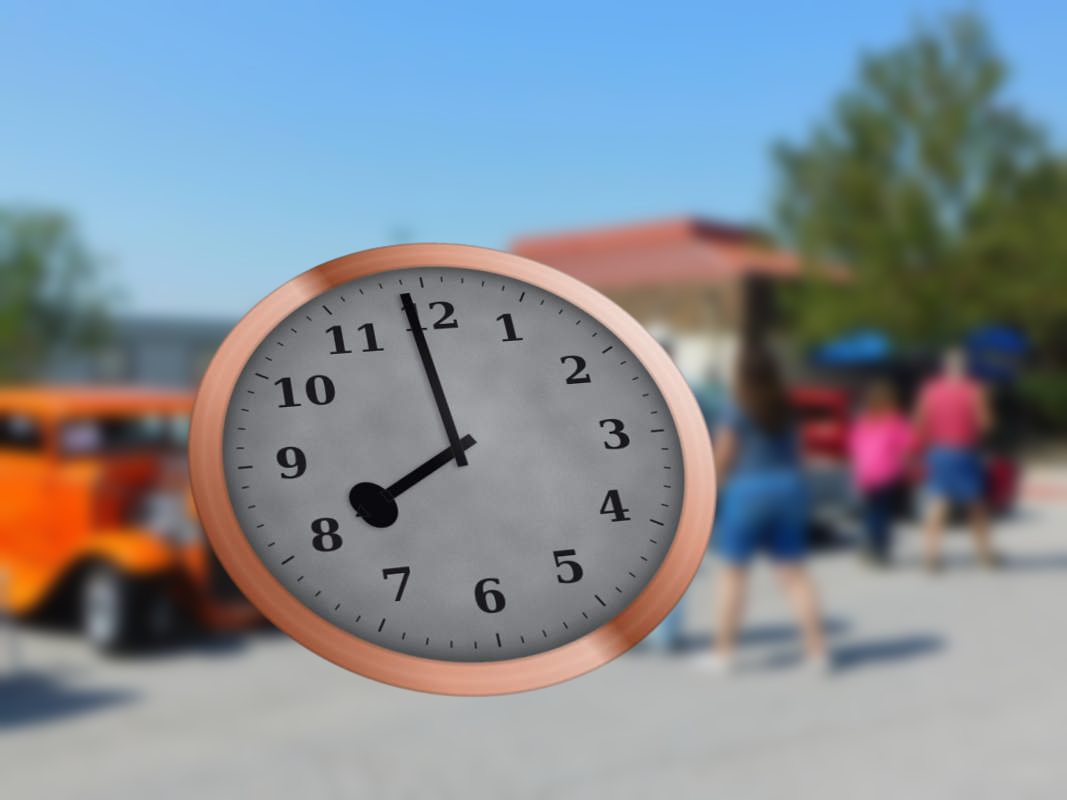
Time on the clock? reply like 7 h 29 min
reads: 7 h 59 min
